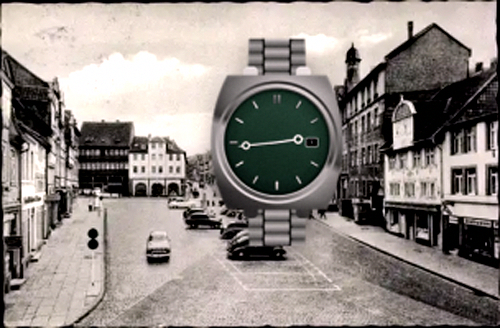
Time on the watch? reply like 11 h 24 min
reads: 2 h 44 min
